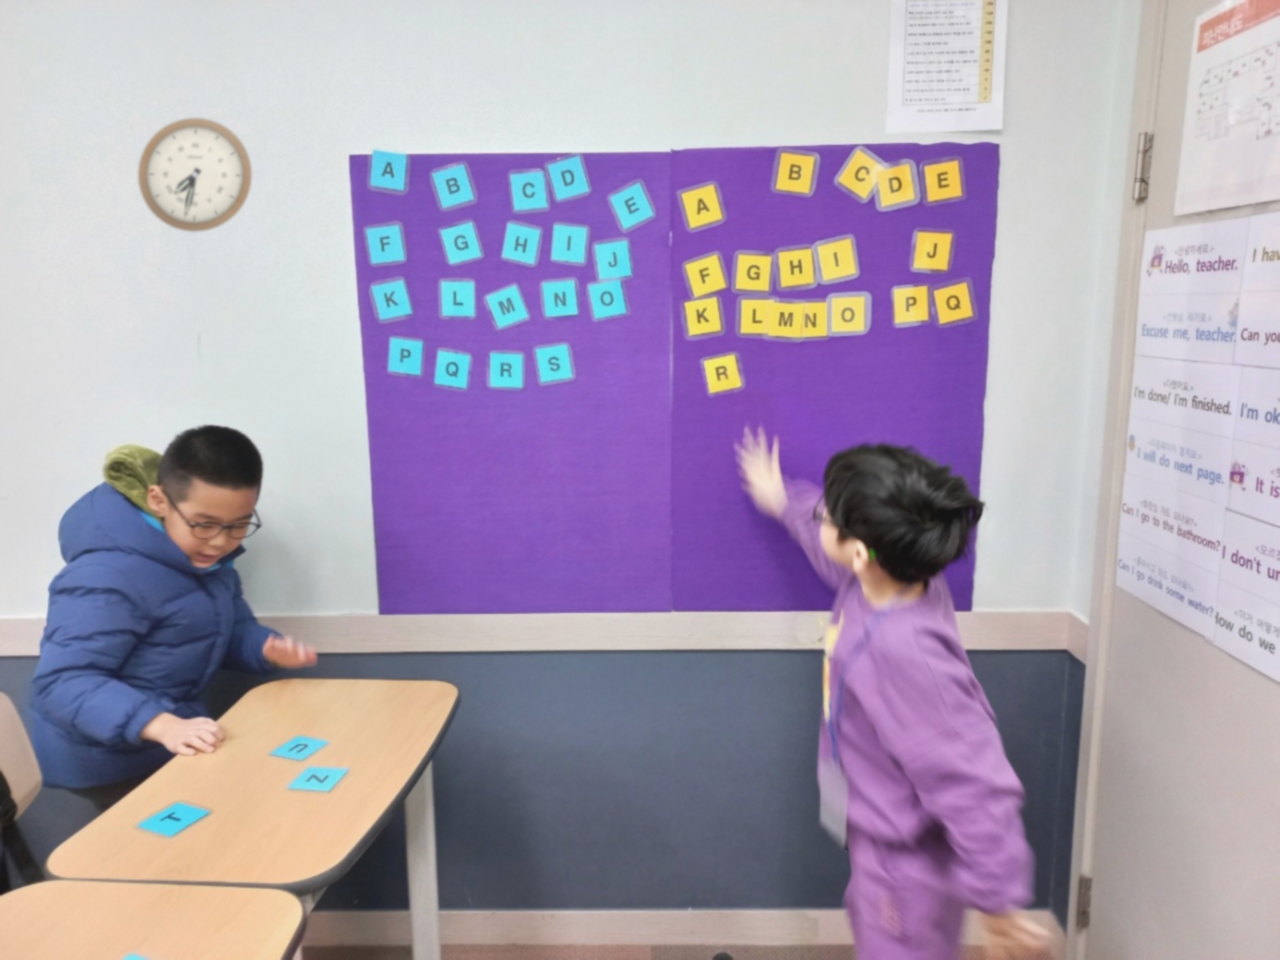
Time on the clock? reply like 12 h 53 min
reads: 7 h 32 min
